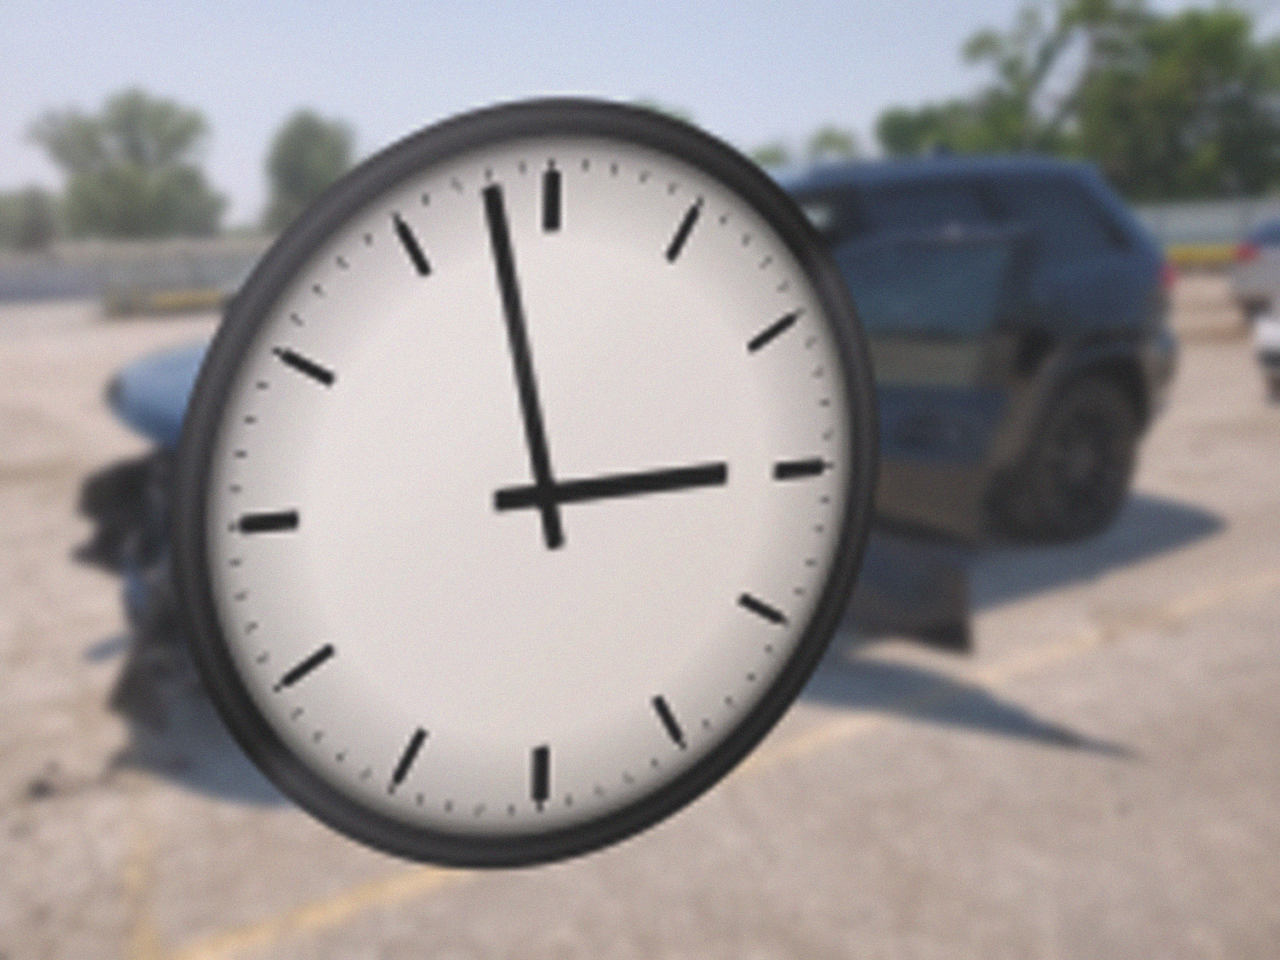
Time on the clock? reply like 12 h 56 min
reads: 2 h 58 min
